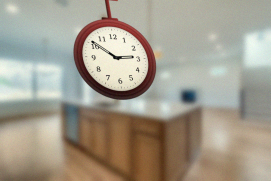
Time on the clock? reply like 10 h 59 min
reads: 2 h 51 min
